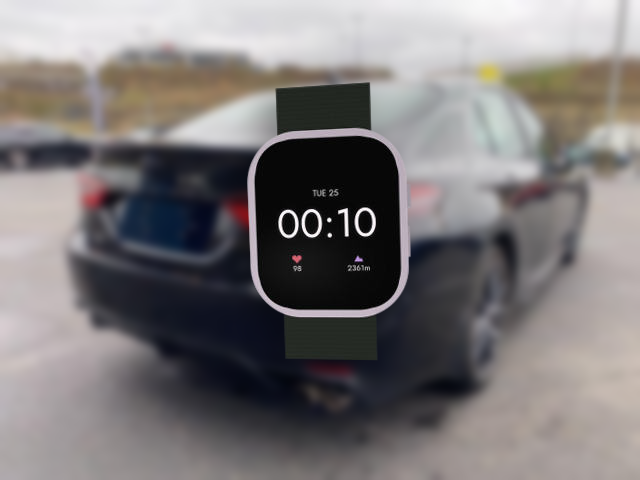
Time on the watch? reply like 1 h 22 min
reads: 0 h 10 min
